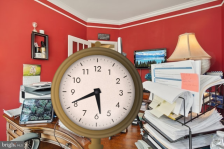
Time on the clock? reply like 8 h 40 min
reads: 5 h 41 min
